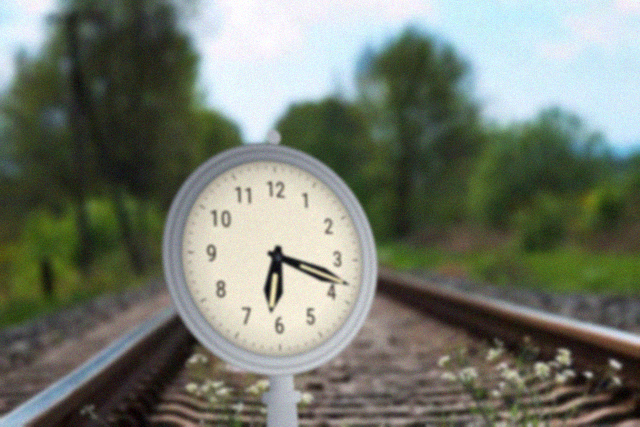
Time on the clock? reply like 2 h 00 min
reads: 6 h 18 min
